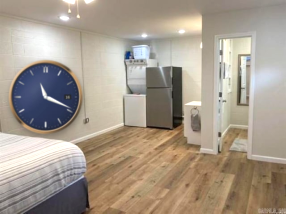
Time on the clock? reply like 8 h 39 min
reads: 11 h 19 min
